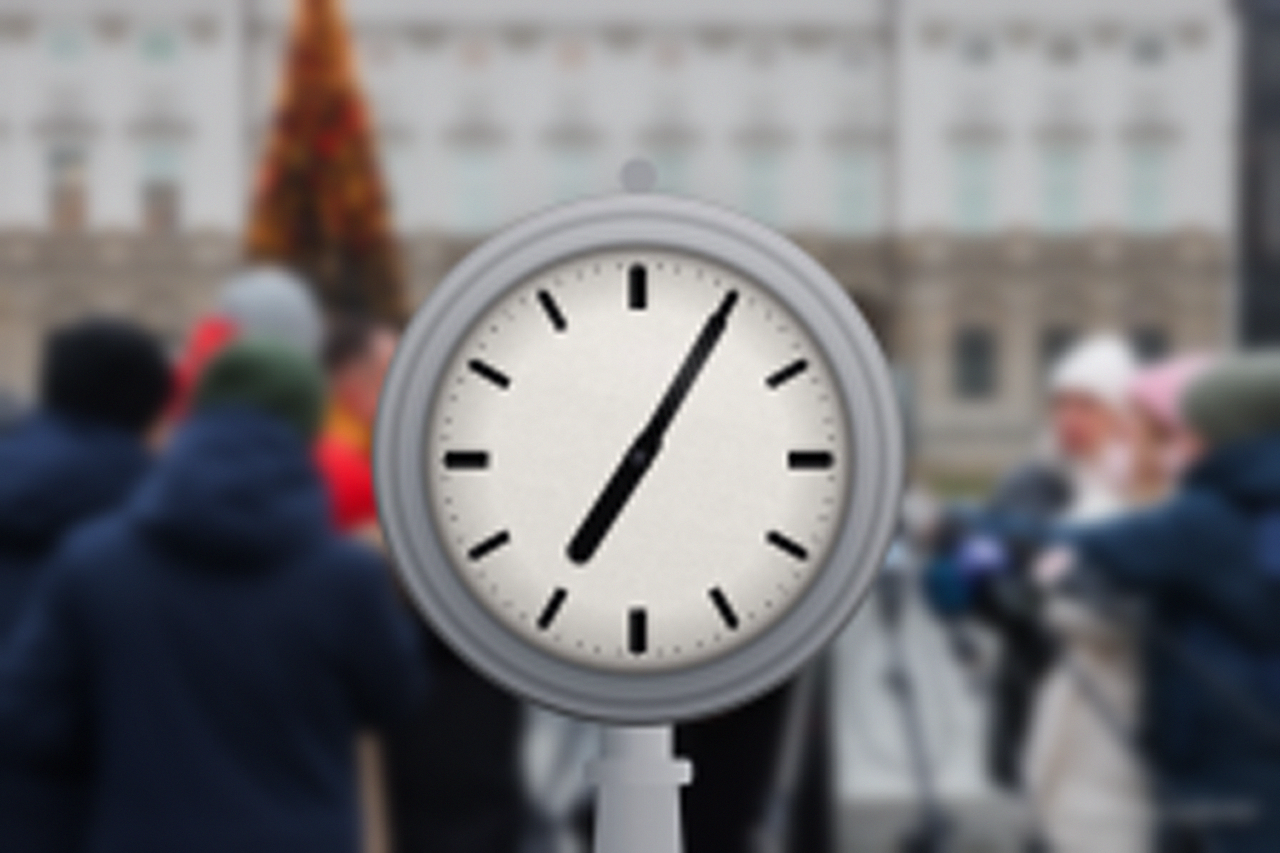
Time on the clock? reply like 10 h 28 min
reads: 7 h 05 min
